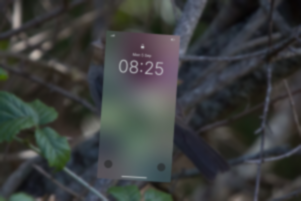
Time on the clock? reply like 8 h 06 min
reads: 8 h 25 min
